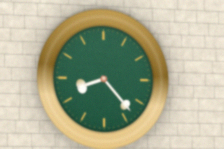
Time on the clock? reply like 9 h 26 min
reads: 8 h 23 min
